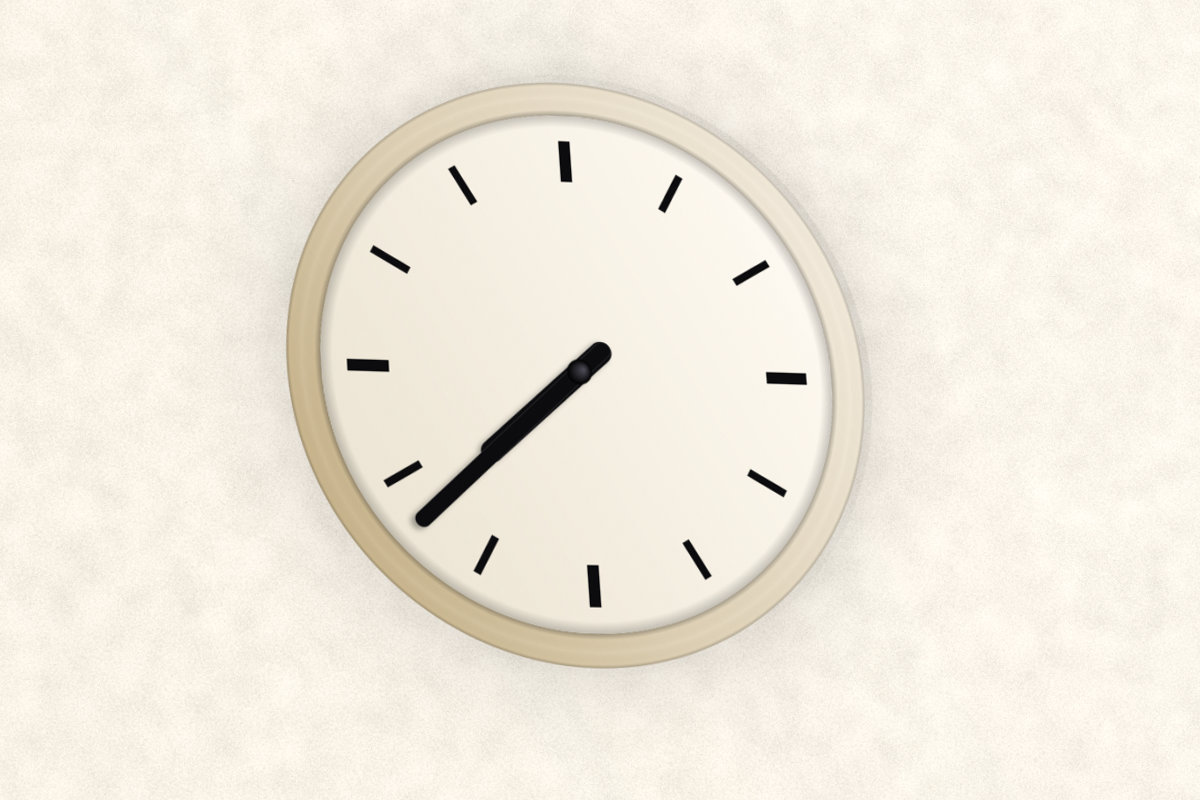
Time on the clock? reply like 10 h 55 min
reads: 7 h 38 min
